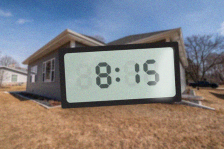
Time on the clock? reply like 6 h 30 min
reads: 8 h 15 min
